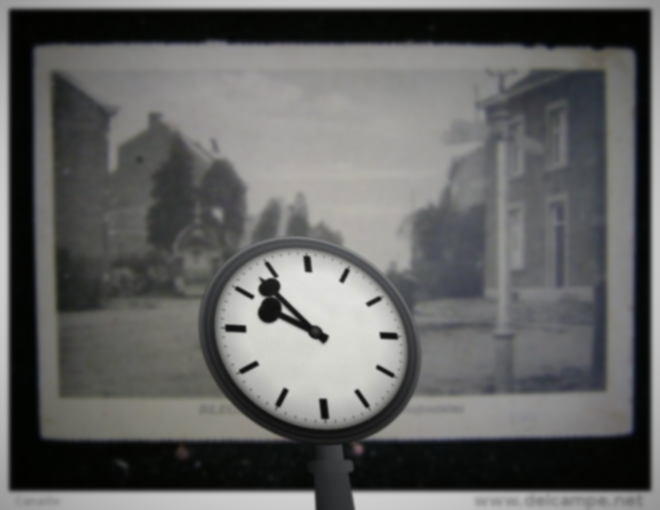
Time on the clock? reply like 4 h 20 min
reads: 9 h 53 min
